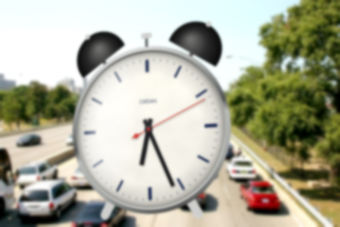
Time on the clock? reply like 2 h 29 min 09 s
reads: 6 h 26 min 11 s
